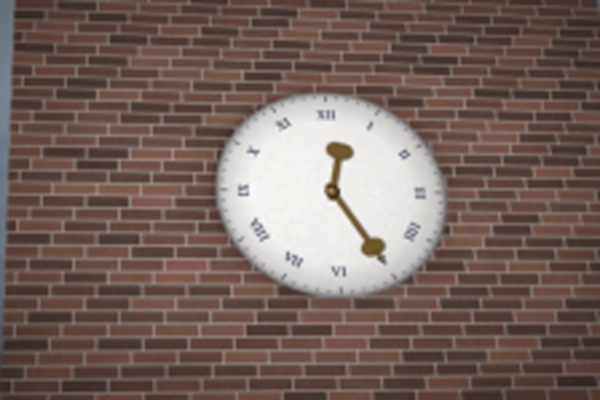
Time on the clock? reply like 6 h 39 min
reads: 12 h 25 min
